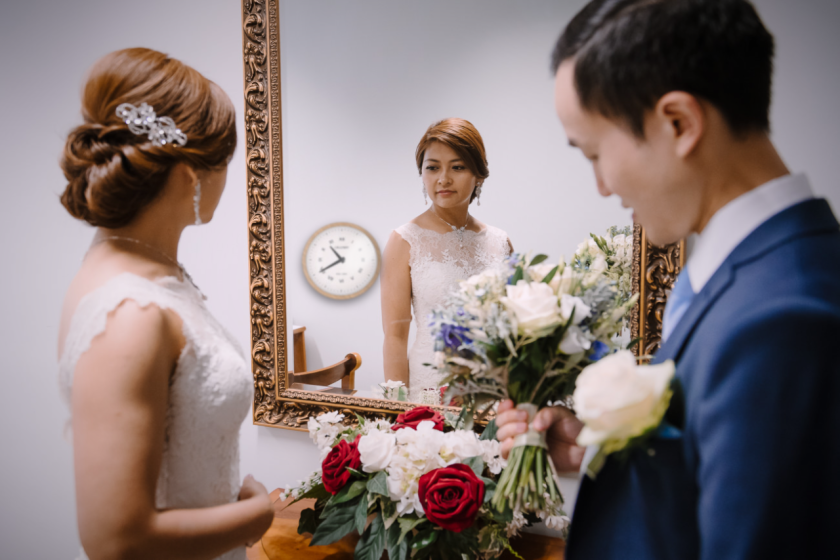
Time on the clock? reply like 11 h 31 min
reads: 10 h 40 min
